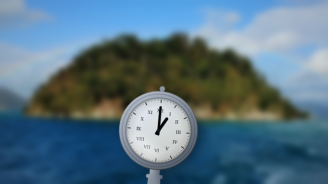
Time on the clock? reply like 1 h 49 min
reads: 1 h 00 min
